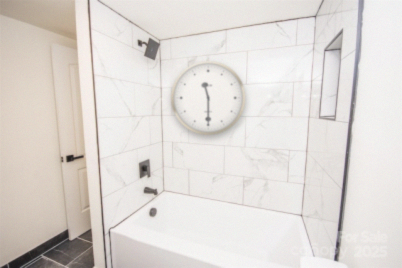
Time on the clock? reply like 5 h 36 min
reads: 11 h 30 min
